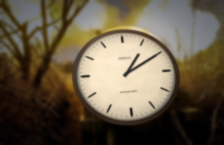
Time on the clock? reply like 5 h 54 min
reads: 1 h 10 min
